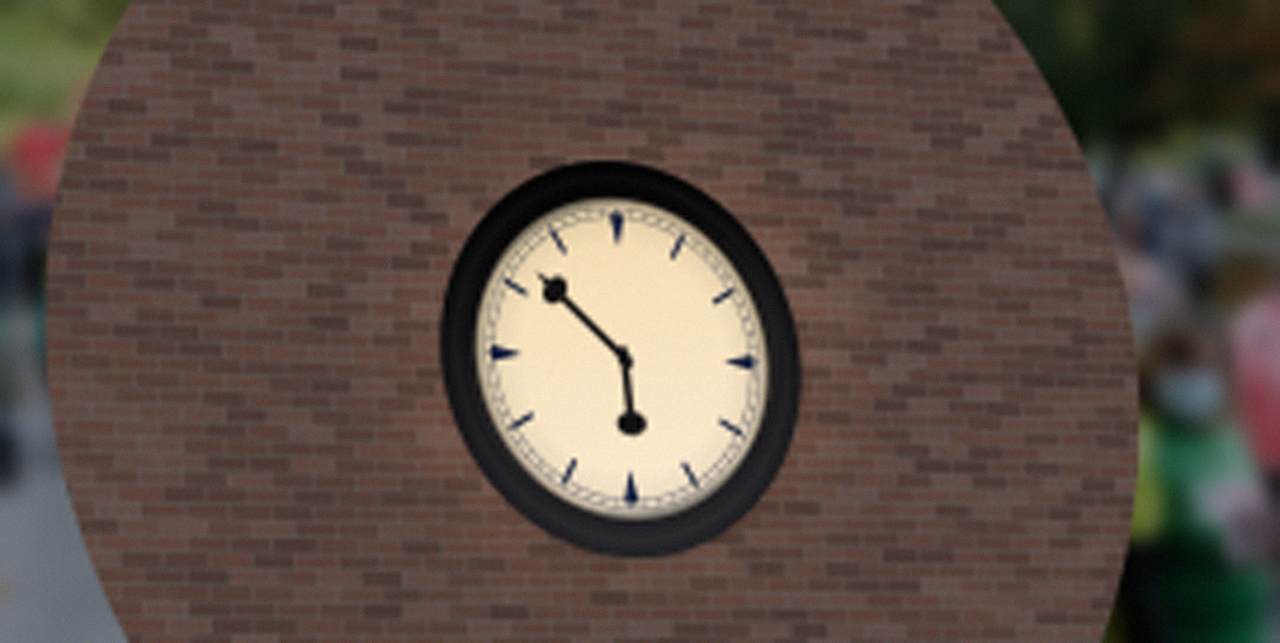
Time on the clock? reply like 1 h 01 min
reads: 5 h 52 min
